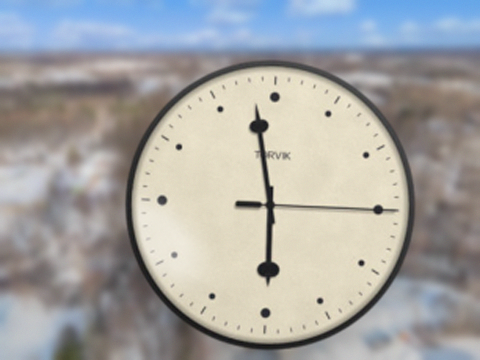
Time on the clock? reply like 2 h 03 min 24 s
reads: 5 h 58 min 15 s
